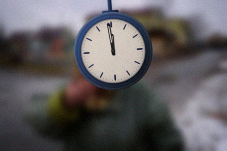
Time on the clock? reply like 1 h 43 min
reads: 11 h 59 min
